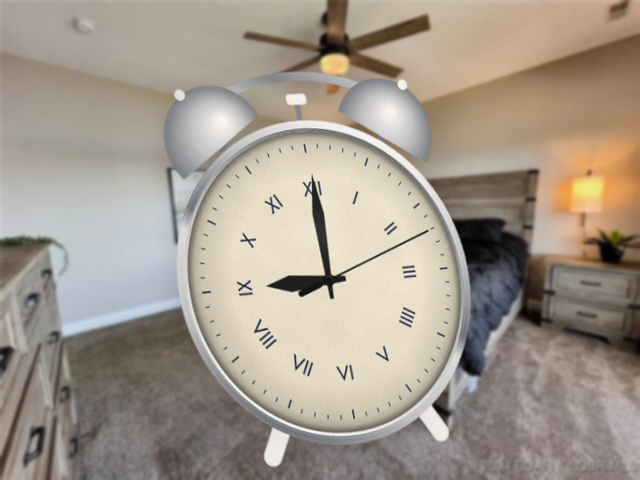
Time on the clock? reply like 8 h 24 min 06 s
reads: 9 h 00 min 12 s
